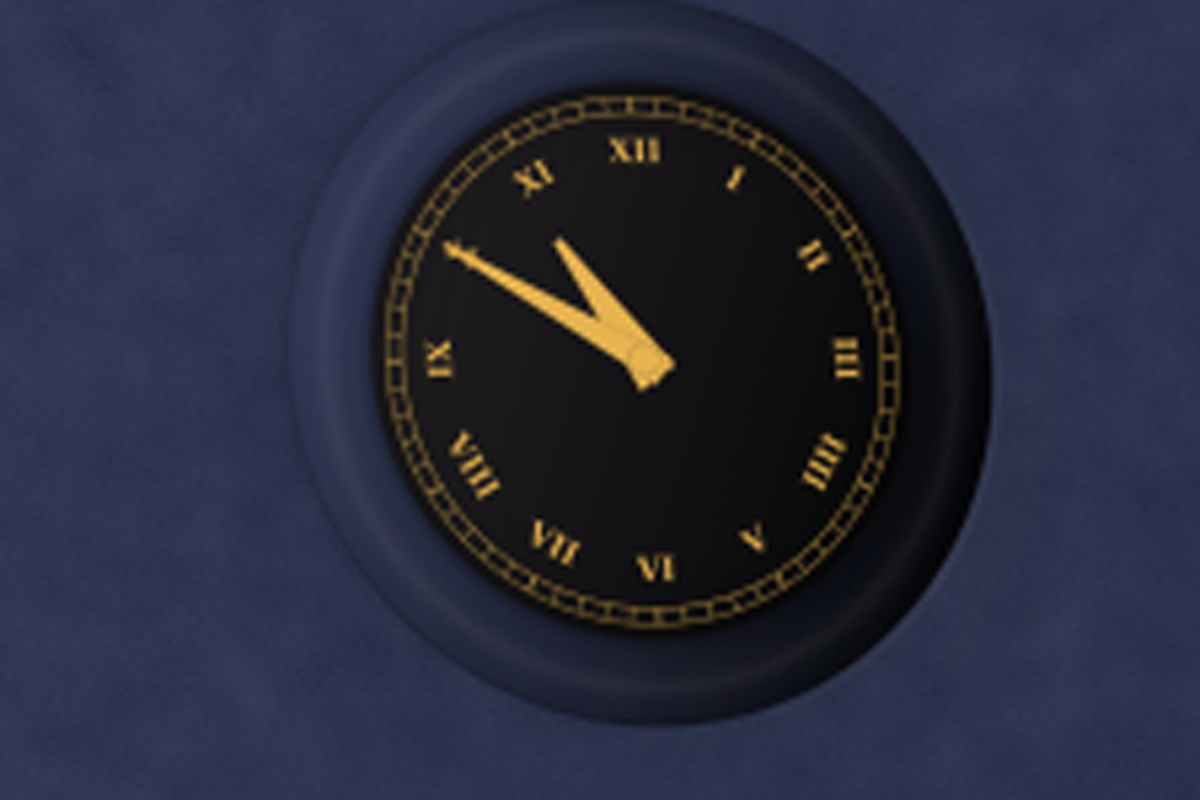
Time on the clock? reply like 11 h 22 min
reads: 10 h 50 min
